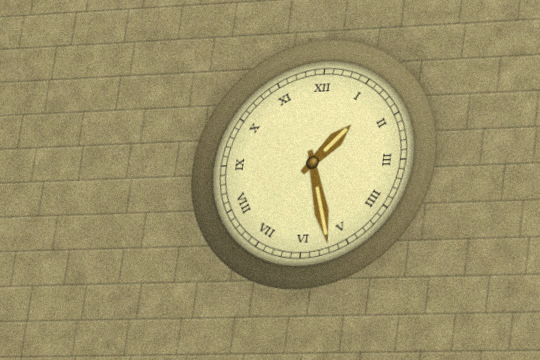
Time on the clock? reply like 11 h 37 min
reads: 1 h 27 min
